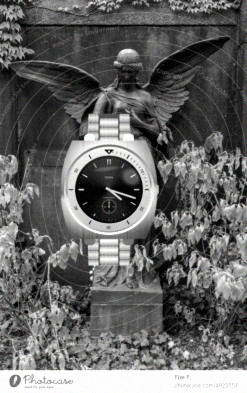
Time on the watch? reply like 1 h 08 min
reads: 4 h 18 min
